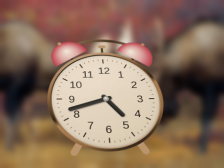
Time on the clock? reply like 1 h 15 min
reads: 4 h 42 min
